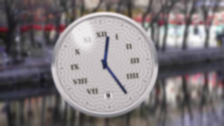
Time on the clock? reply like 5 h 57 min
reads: 12 h 25 min
